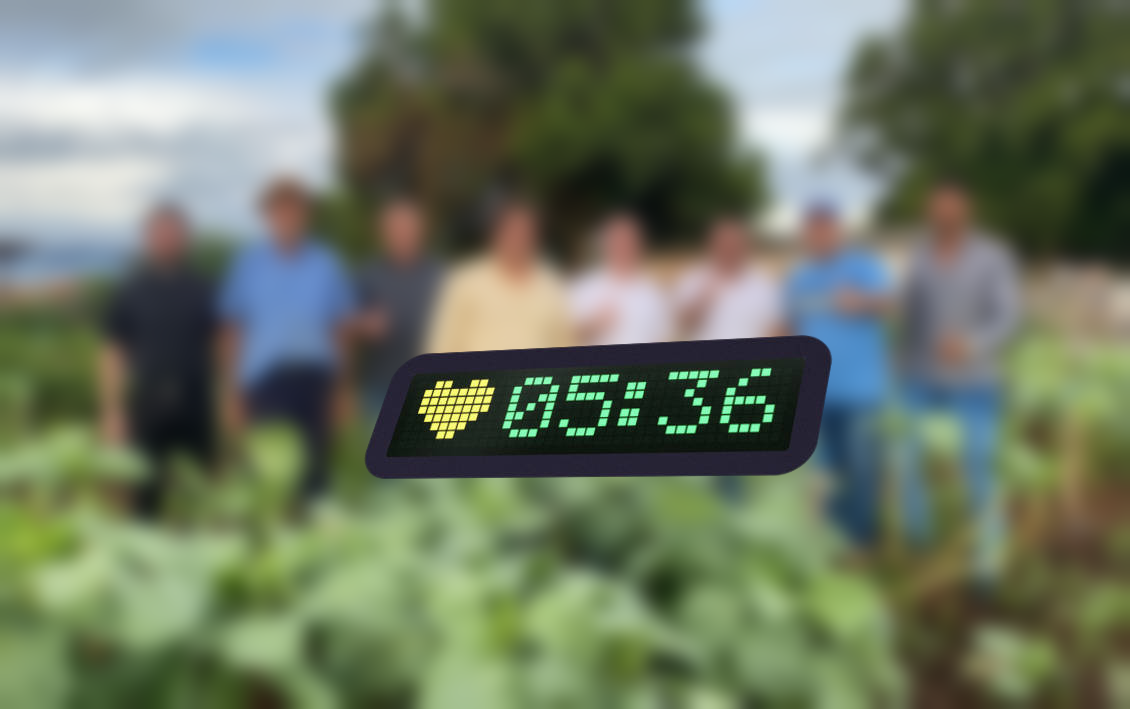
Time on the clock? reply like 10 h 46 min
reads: 5 h 36 min
